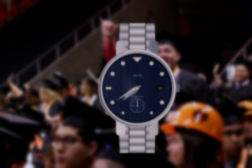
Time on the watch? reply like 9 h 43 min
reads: 7 h 40 min
